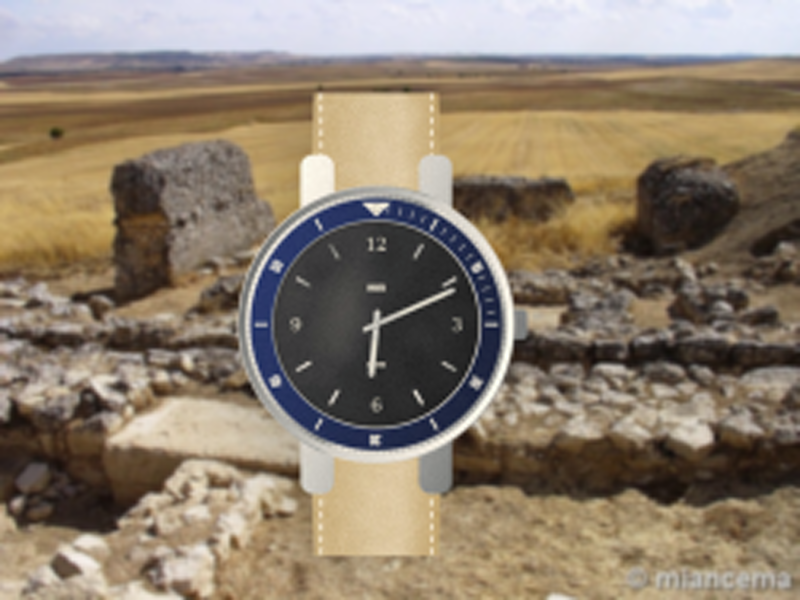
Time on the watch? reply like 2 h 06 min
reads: 6 h 11 min
